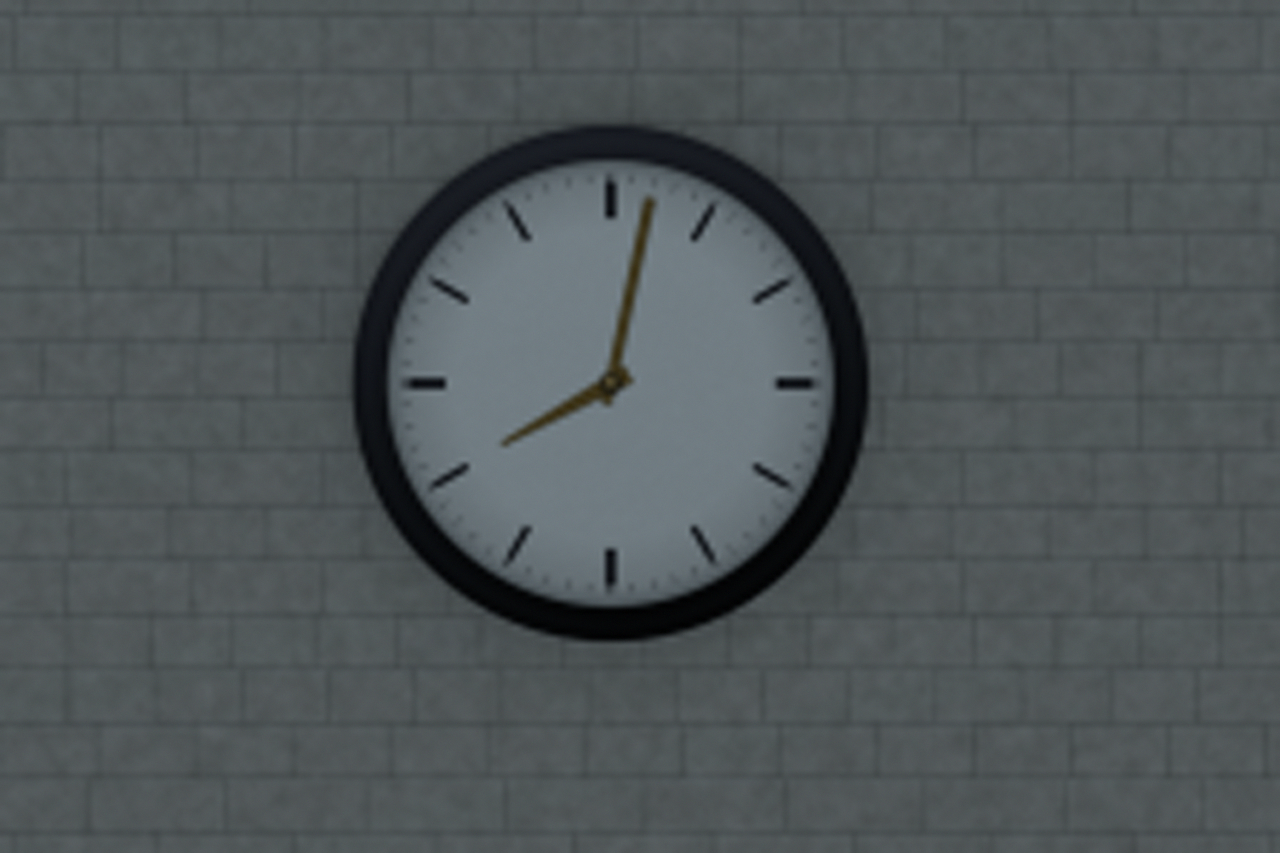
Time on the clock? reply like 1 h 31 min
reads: 8 h 02 min
